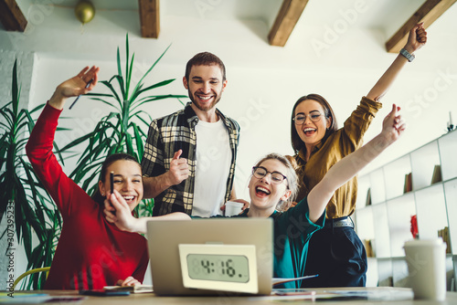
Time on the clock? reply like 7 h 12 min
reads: 4 h 16 min
